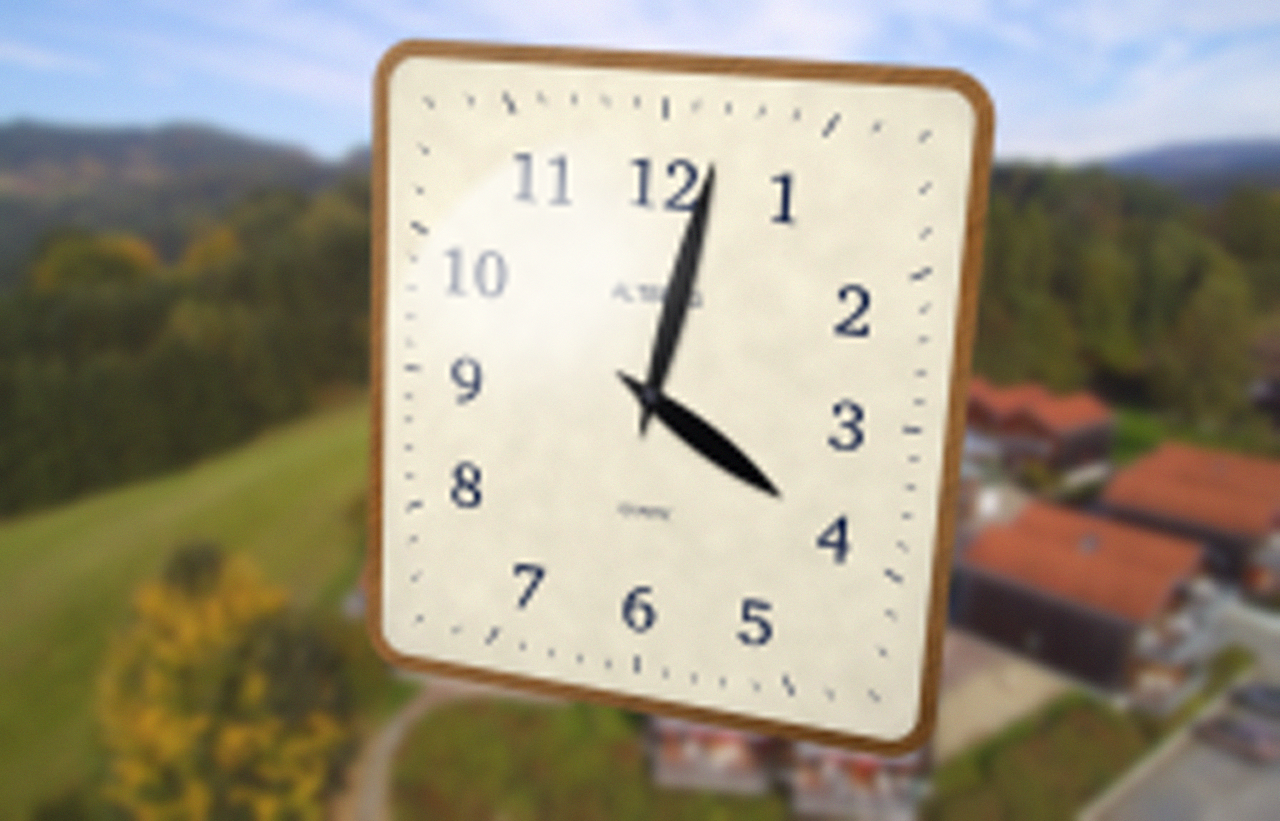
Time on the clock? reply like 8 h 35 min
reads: 4 h 02 min
